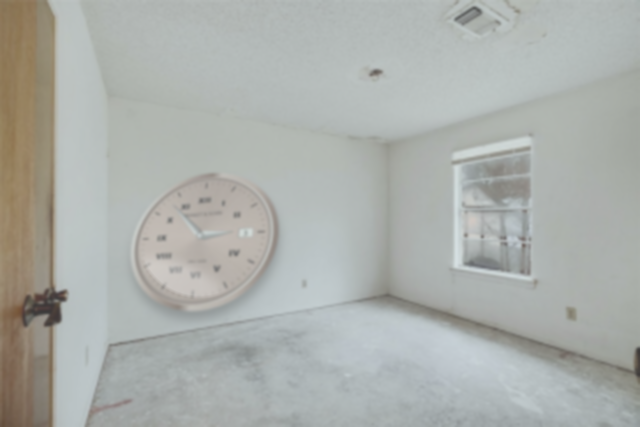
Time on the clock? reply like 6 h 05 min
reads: 2 h 53 min
